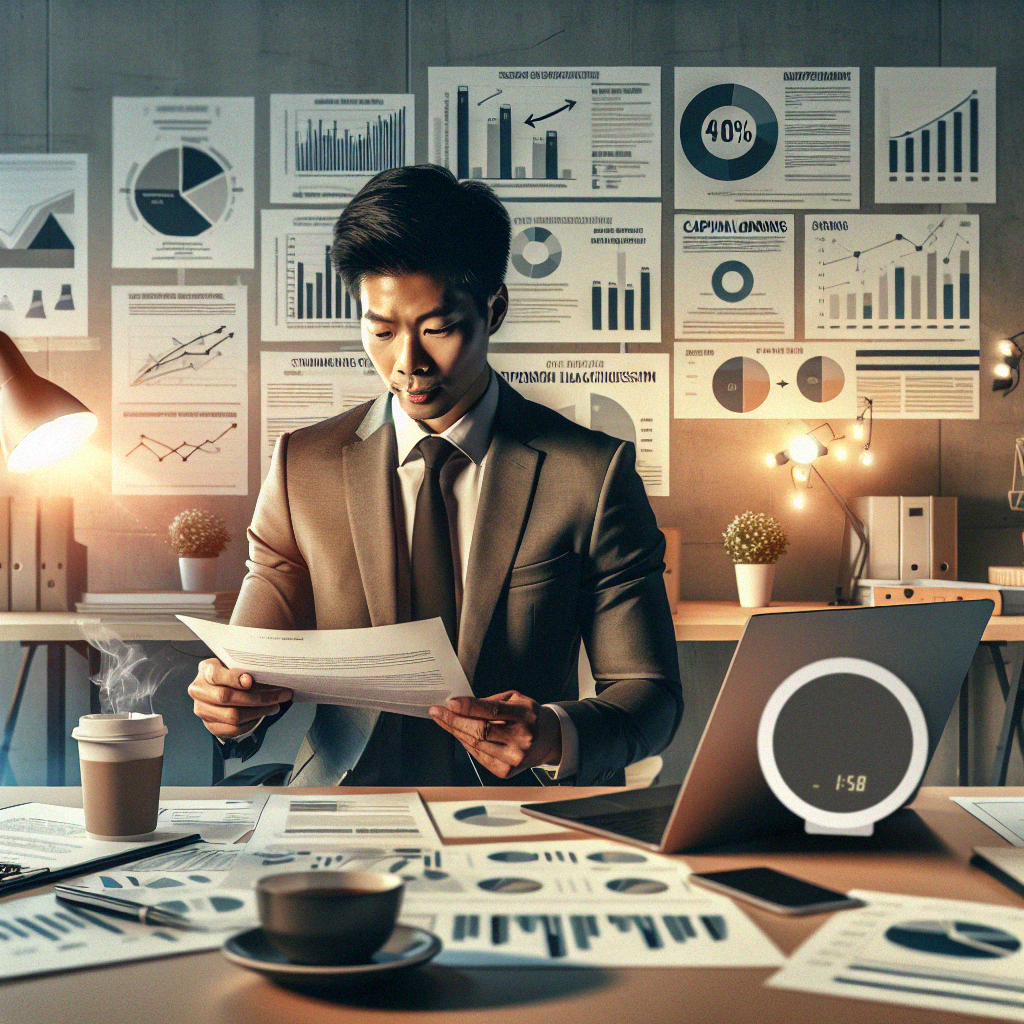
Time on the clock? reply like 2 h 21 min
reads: 1 h 58 min
